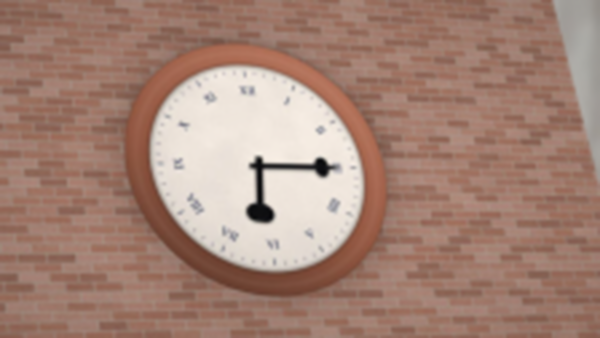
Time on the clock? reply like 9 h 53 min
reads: 6 h 15 min
